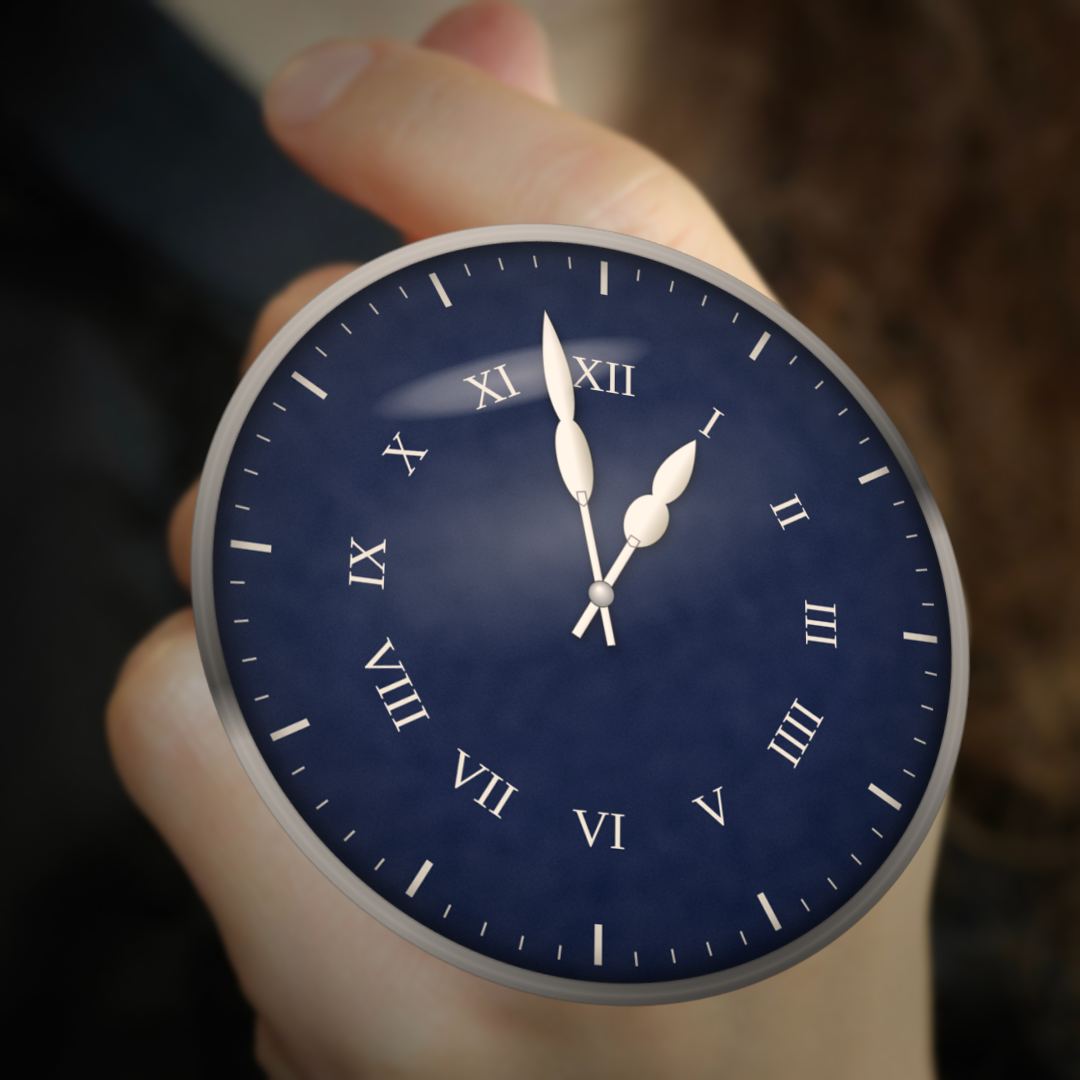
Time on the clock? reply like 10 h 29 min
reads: 12 h 58 min
